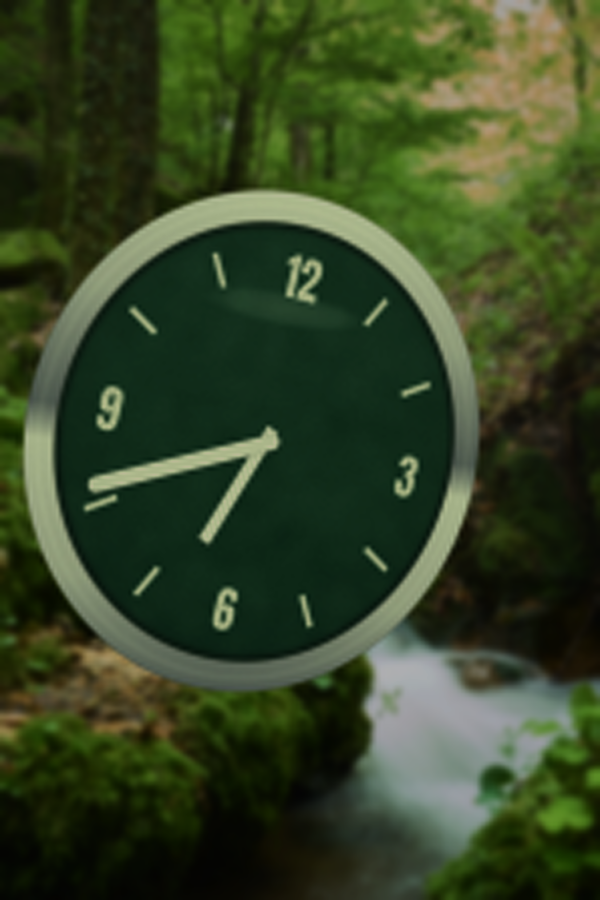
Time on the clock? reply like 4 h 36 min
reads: 6 h 41 min
